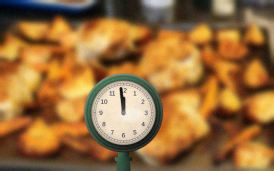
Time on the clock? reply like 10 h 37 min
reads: 11 h 59 min
